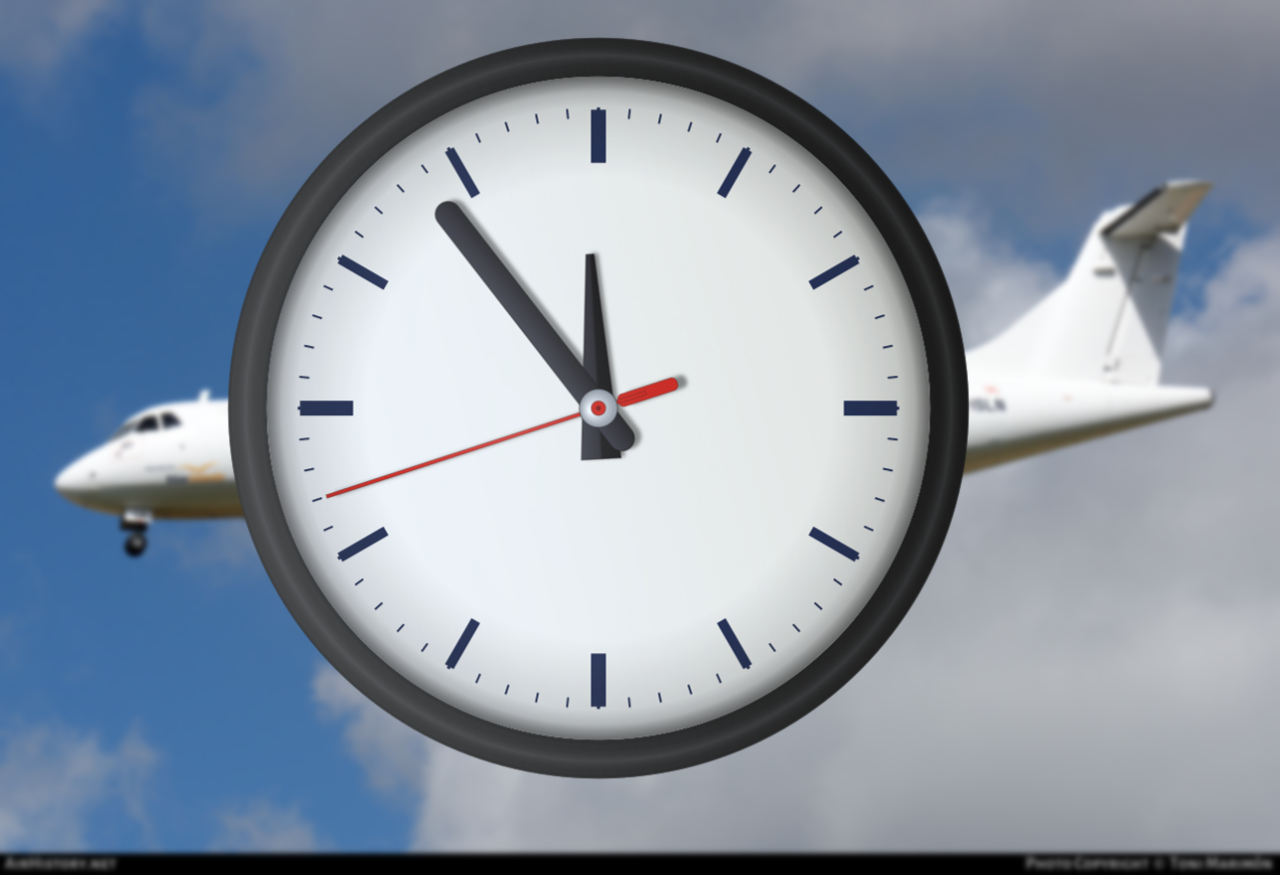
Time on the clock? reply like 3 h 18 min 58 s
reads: 11 h 53 min 42 s
